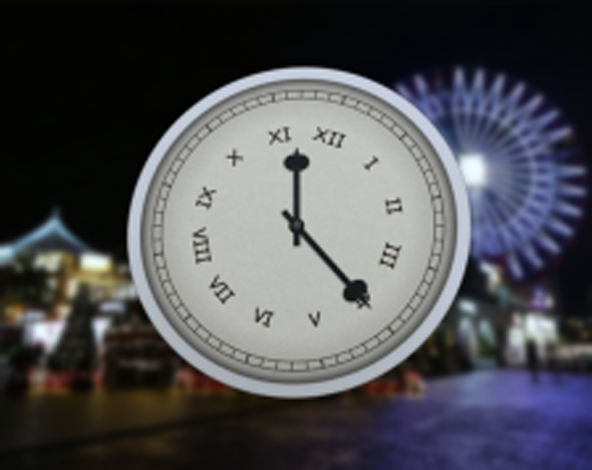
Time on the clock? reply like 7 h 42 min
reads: 11 h 20 min
